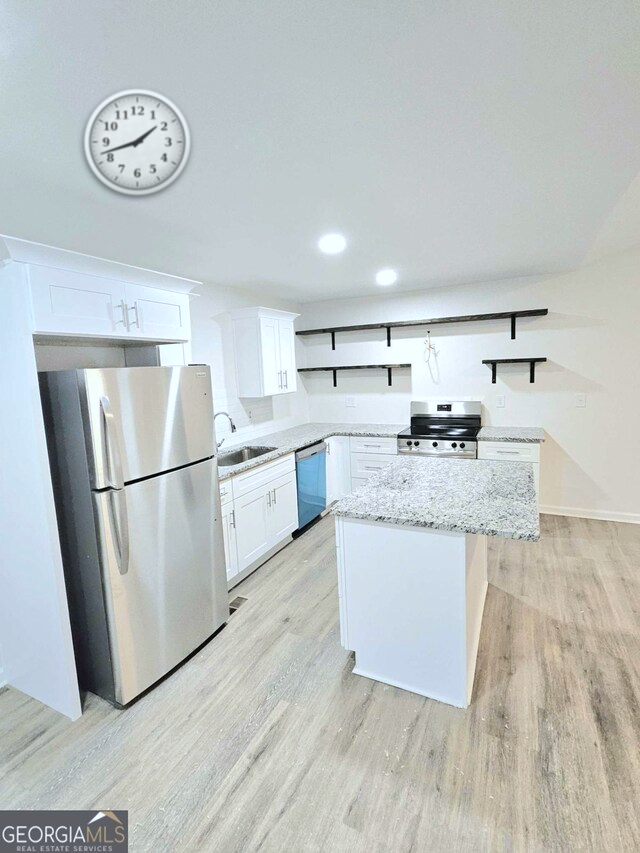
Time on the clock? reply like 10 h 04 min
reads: 1 h 42 min
